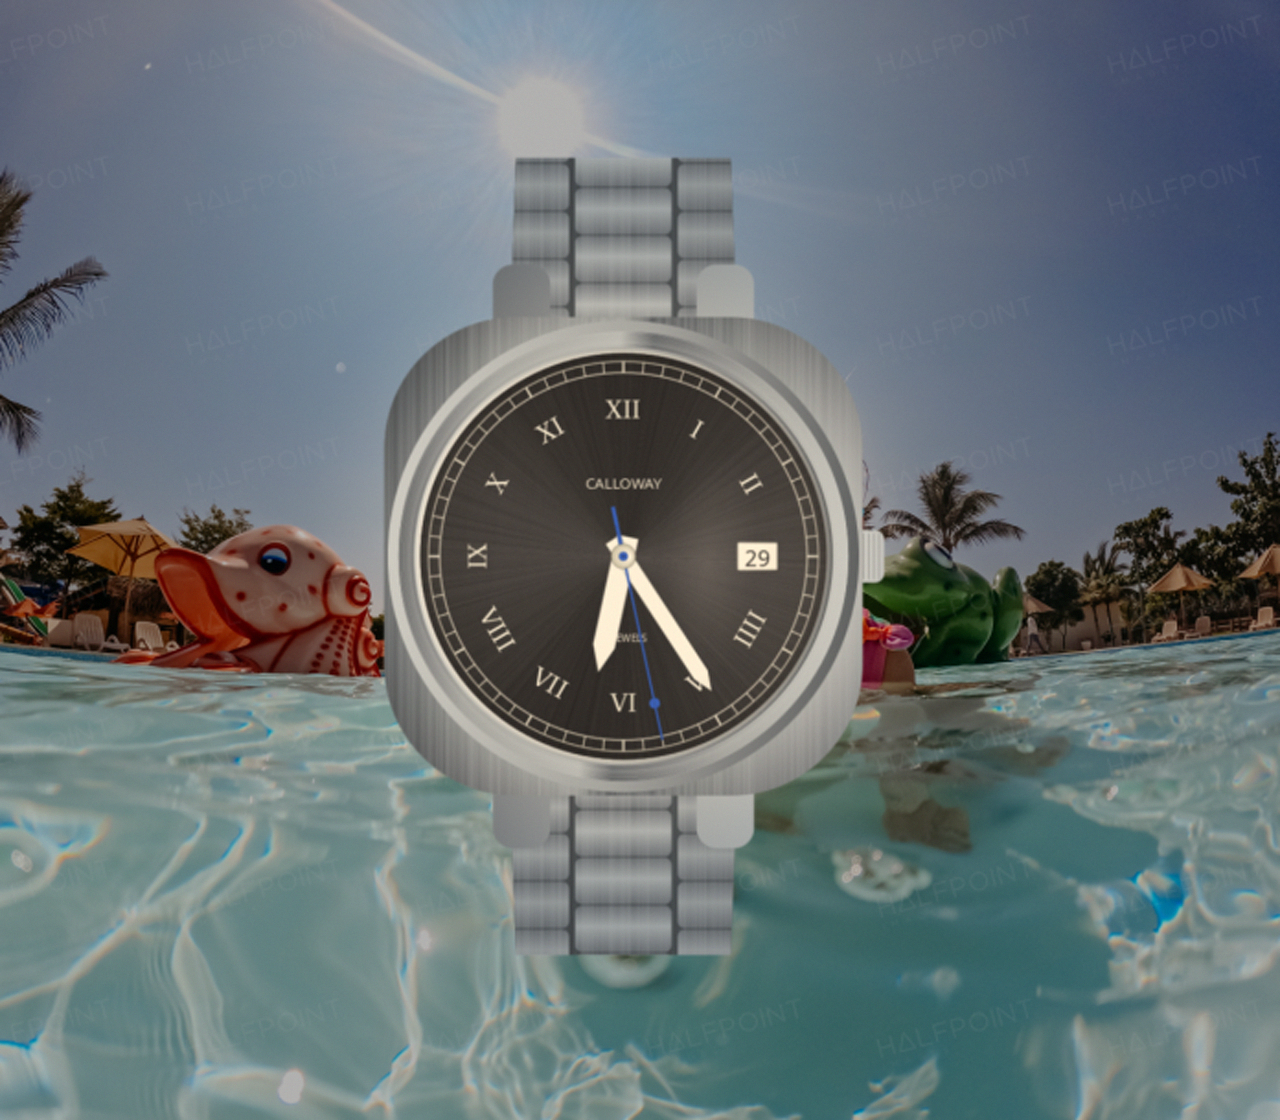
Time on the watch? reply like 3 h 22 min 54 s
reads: 6 h 24 min 28 s
